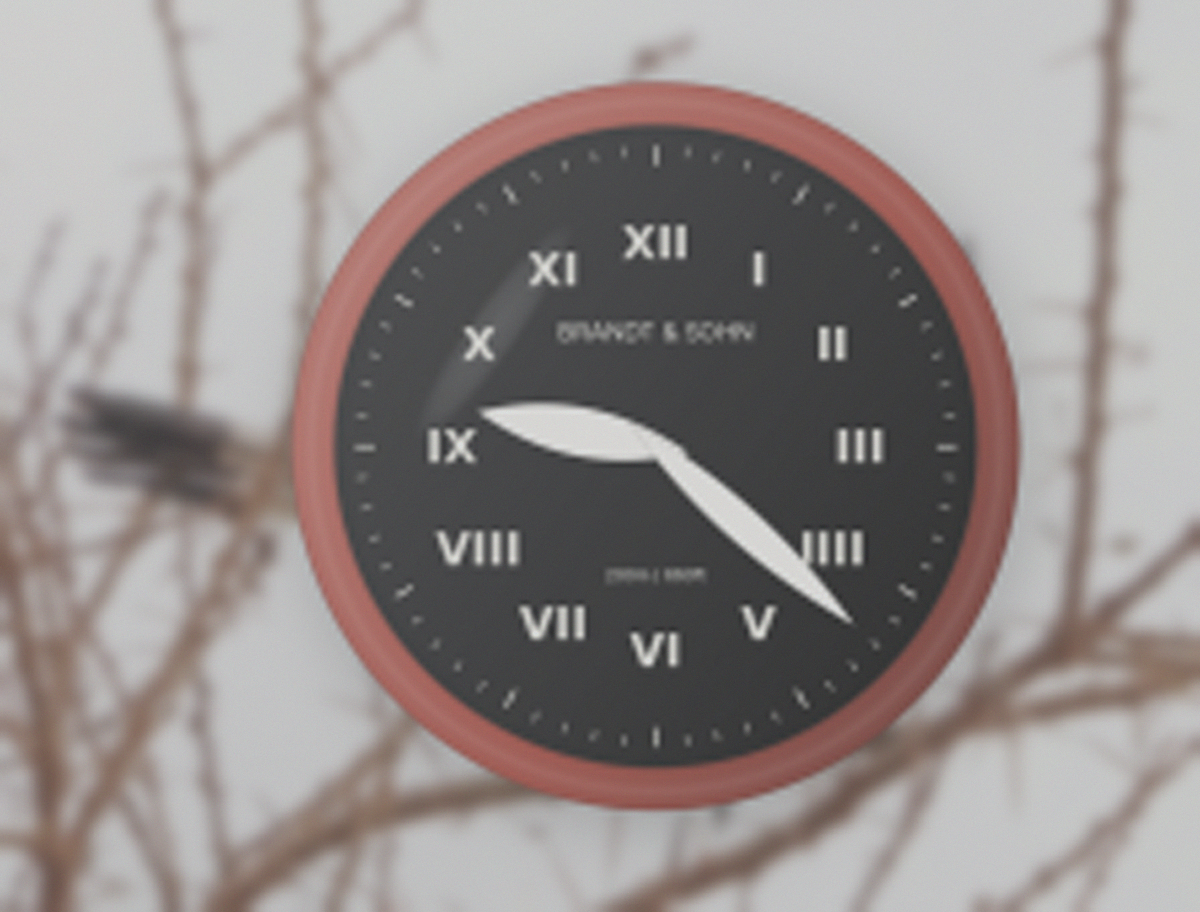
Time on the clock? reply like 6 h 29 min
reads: 9 h 22 min
